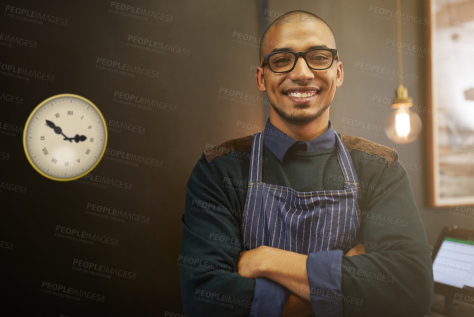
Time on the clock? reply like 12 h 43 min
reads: 2 h 51 min
